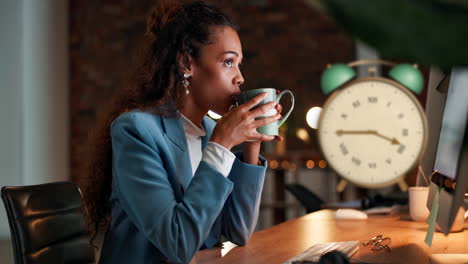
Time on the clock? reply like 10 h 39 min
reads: 3 h 45 min
